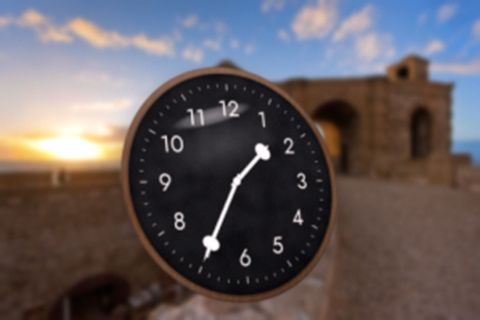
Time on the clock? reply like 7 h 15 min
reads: 1 h 35 min
